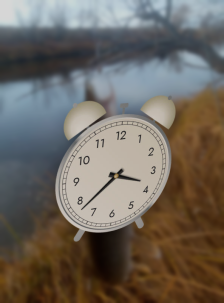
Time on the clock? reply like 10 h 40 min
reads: 3 h 38 min
